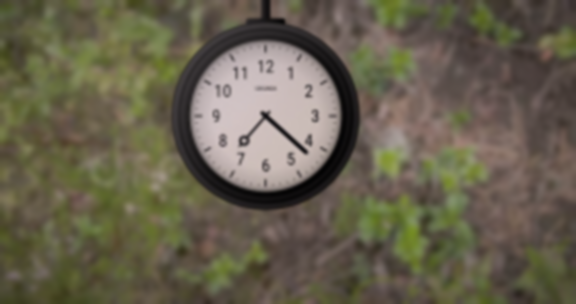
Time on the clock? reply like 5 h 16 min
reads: 7 h 22 min
